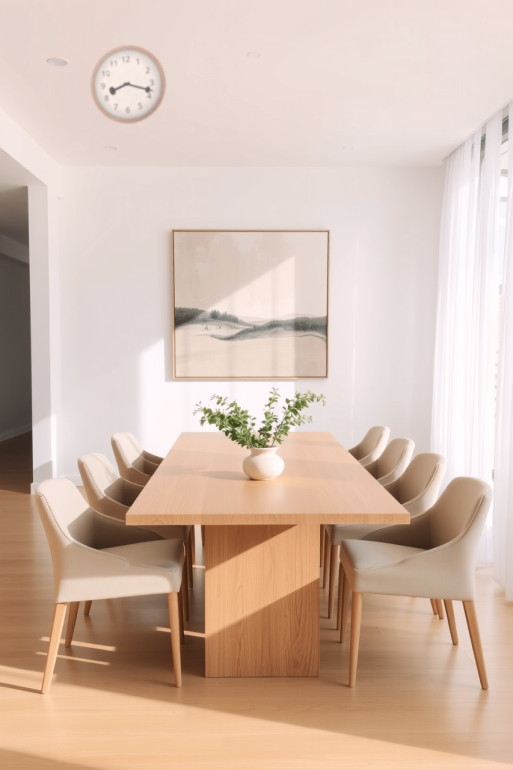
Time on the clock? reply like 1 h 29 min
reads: 8 h 18 min
